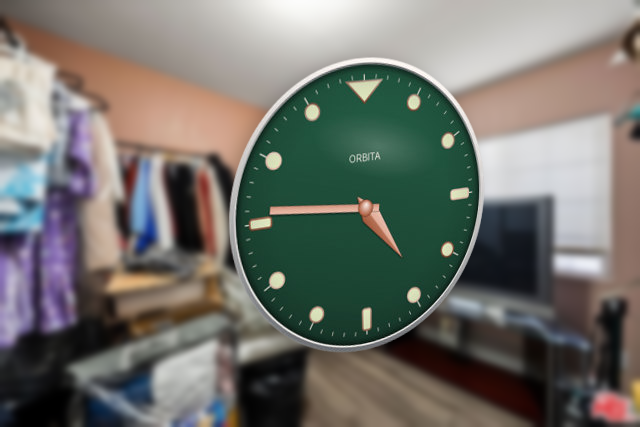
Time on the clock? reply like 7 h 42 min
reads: 4 h 46 min
